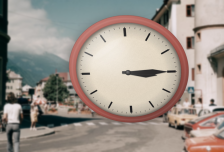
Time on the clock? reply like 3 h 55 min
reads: 3 h 15 min
